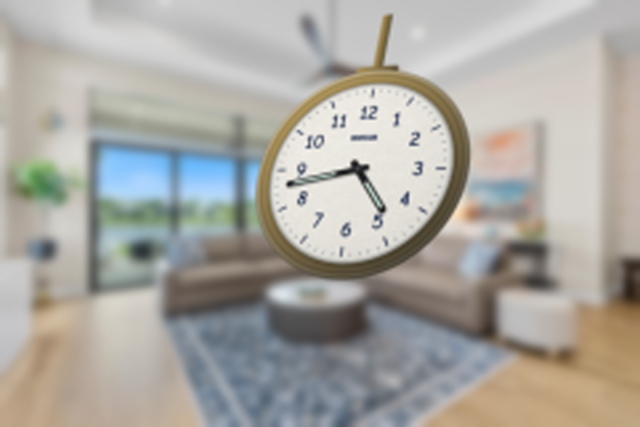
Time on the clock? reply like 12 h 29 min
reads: 4 h 43 min
